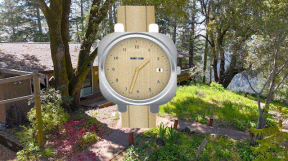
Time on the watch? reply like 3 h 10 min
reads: 1 h 33 min
